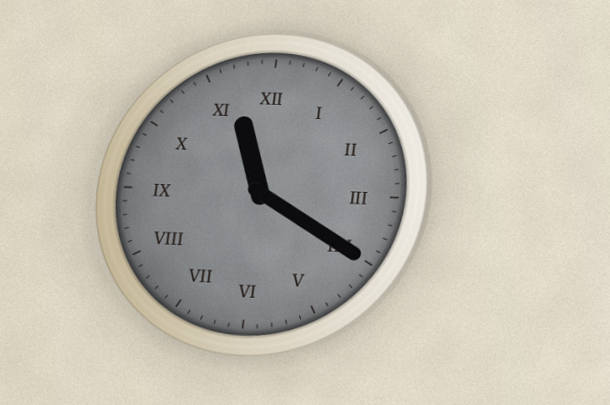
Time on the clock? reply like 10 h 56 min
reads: 11 h 20 min
